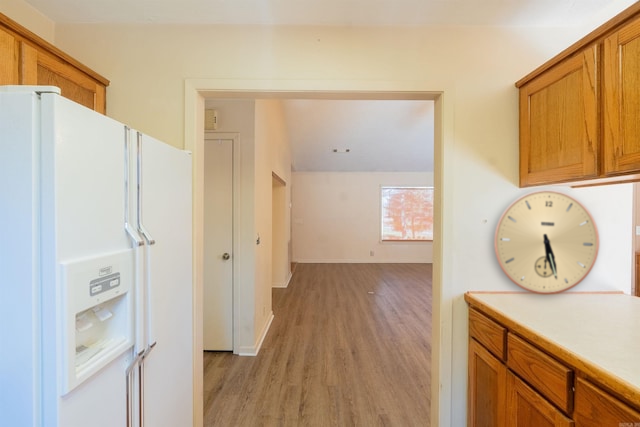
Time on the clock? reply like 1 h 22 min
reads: 5 h 27 min
